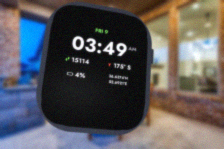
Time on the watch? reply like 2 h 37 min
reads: 3 h 49 min
